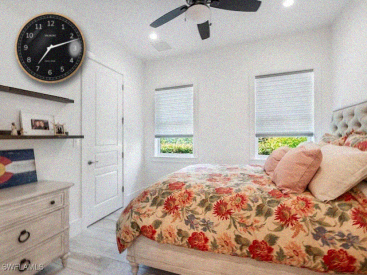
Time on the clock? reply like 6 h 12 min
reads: 7 h 12 min
